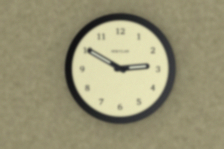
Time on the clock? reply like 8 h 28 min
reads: 2 h 50 min
